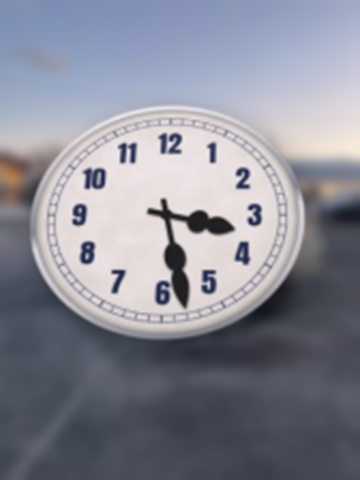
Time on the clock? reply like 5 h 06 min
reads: 3 h 28 min
